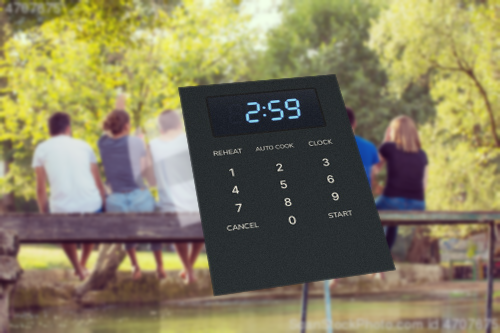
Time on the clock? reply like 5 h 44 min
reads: 2 h 59 min
